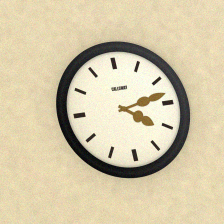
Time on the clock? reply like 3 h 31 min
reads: 4 h 13 min
